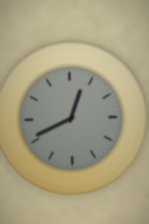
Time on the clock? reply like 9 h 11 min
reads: 12 h 41 min
